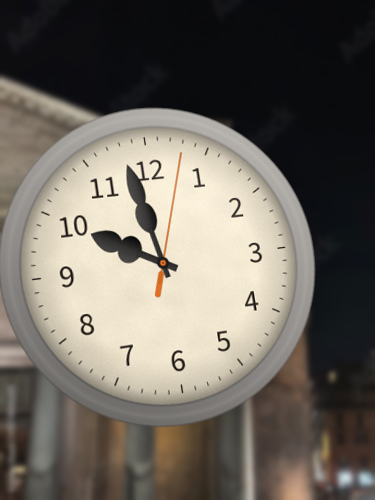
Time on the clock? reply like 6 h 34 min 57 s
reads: 9 h 58 min 03 s
